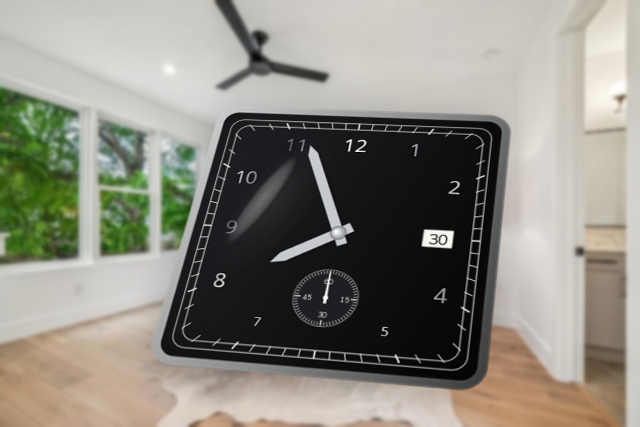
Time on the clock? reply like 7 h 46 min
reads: 7 h 56 min
